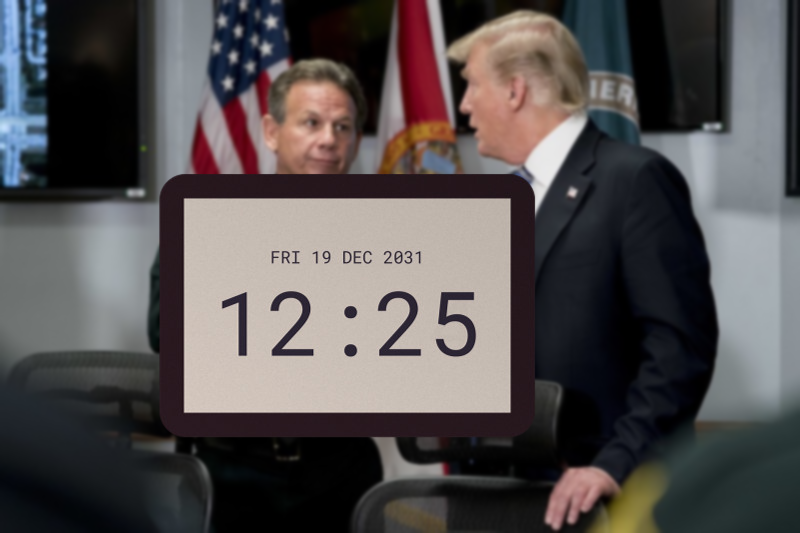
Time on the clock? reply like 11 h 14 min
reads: 12 h 25 min
